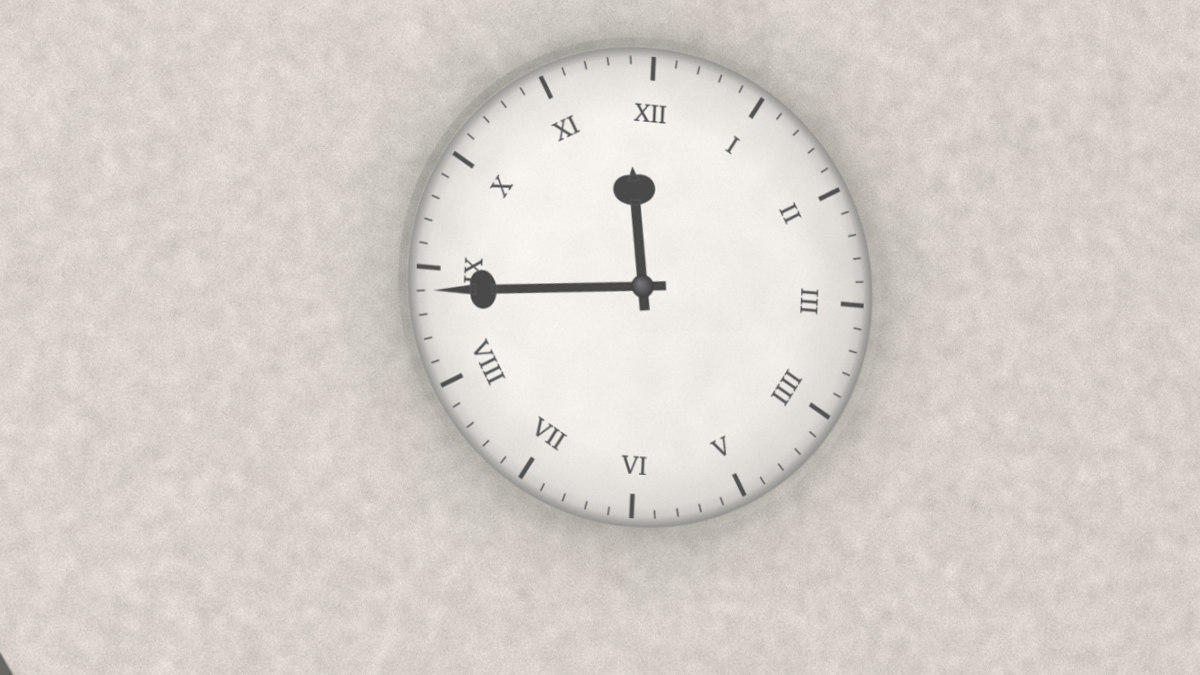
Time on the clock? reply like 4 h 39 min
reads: 11 h 44 min
